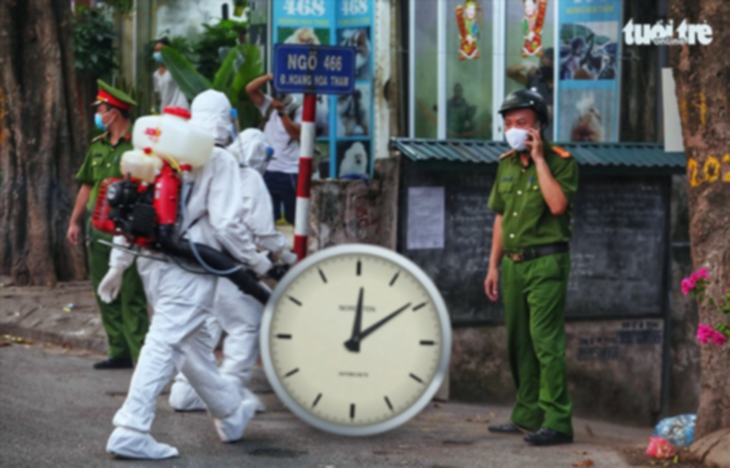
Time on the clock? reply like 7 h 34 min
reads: 12 h 09 min
